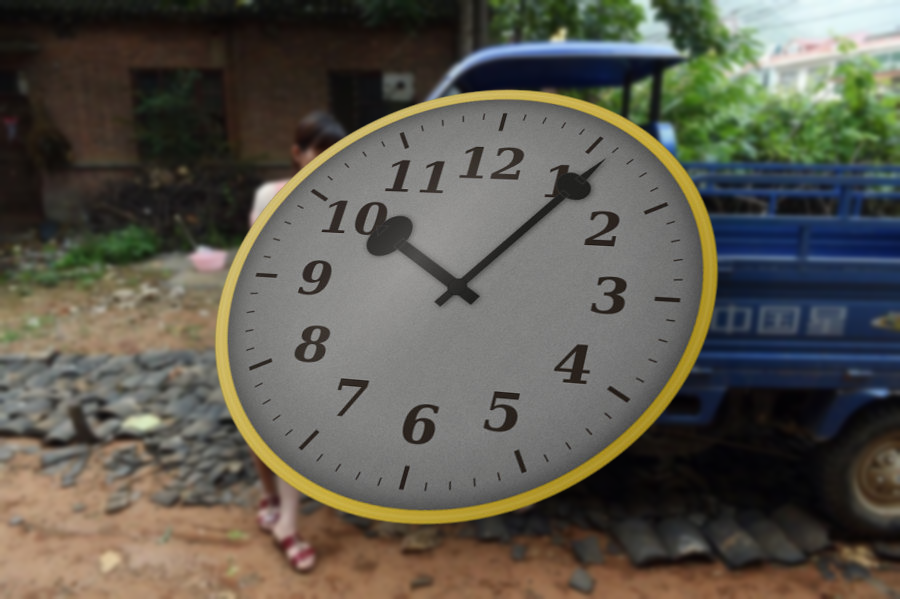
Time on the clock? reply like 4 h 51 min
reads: 10 h 06 min
